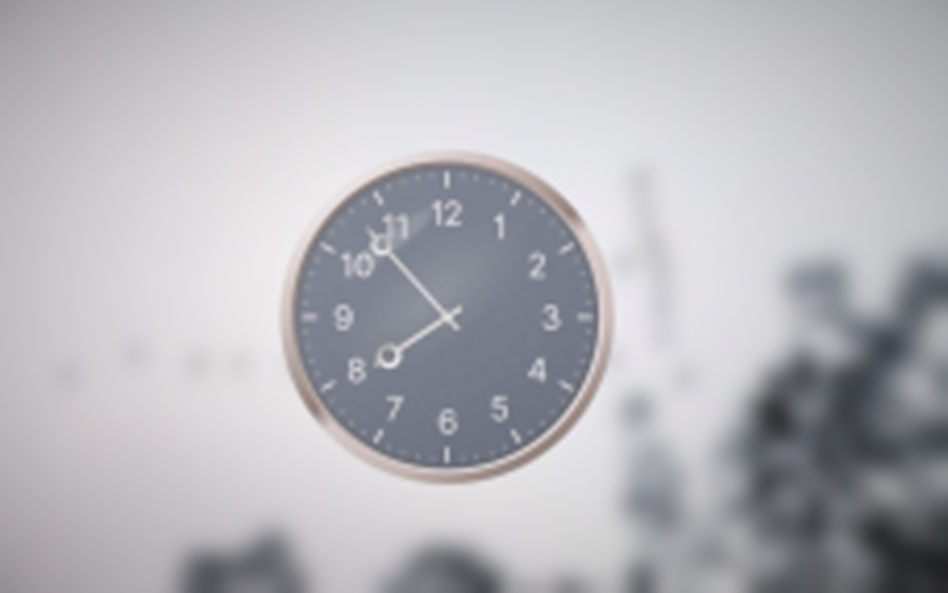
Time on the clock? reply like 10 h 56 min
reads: 7 h 53 min
